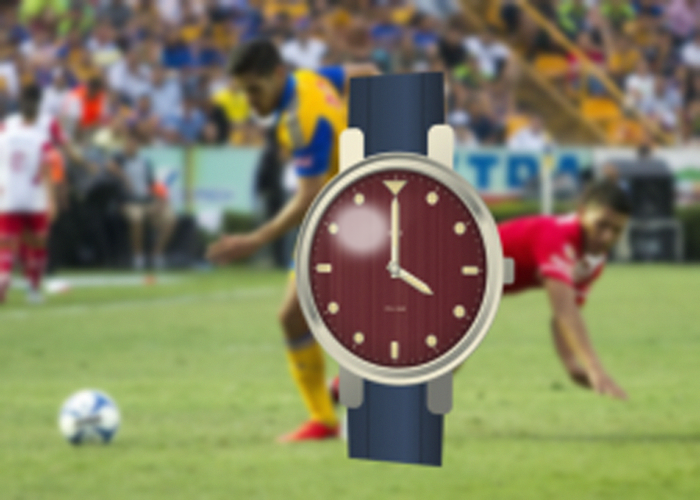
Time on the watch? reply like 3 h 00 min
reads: 4 h 00 min
